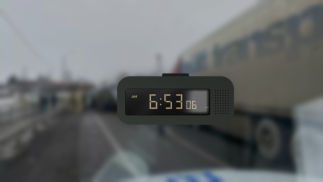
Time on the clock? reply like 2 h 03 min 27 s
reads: 6 h 53 min 06 s
